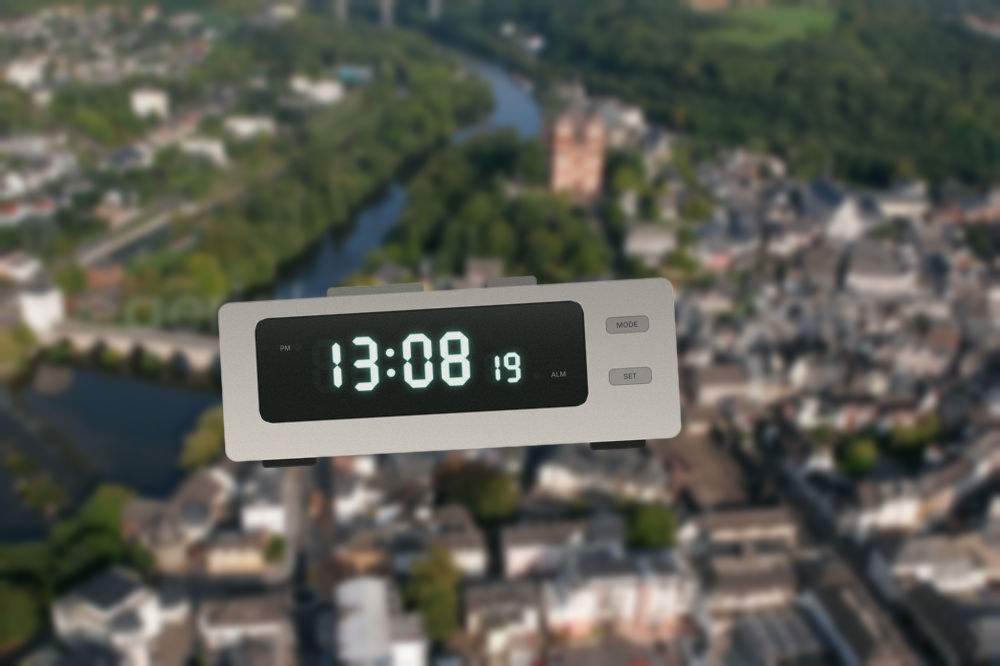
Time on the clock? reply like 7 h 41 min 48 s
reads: 13 h 08 min 19 s
